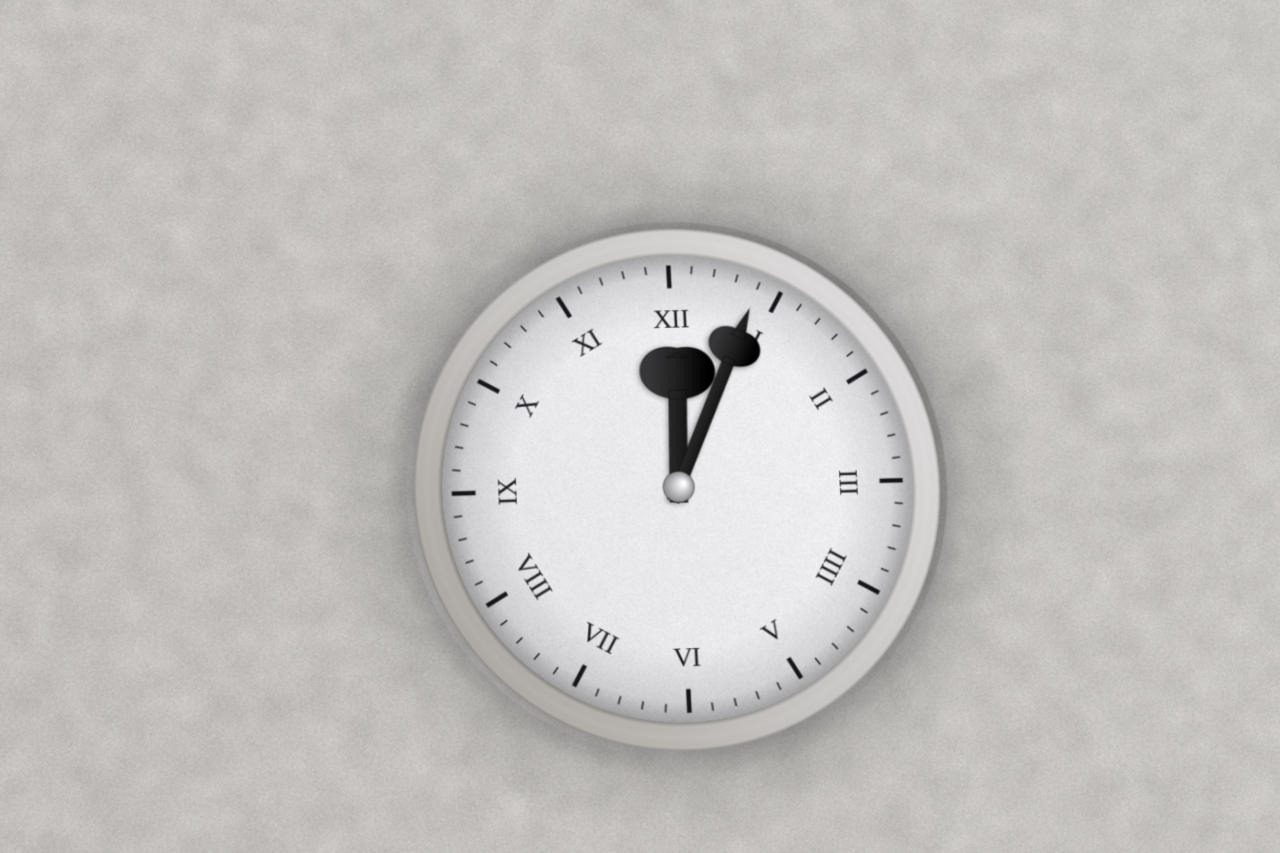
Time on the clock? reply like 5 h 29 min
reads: 12 h 04 min
